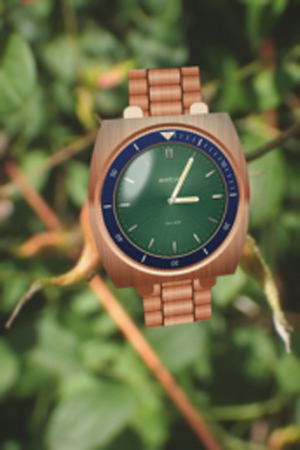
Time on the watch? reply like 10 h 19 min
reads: 3 h 05 min
